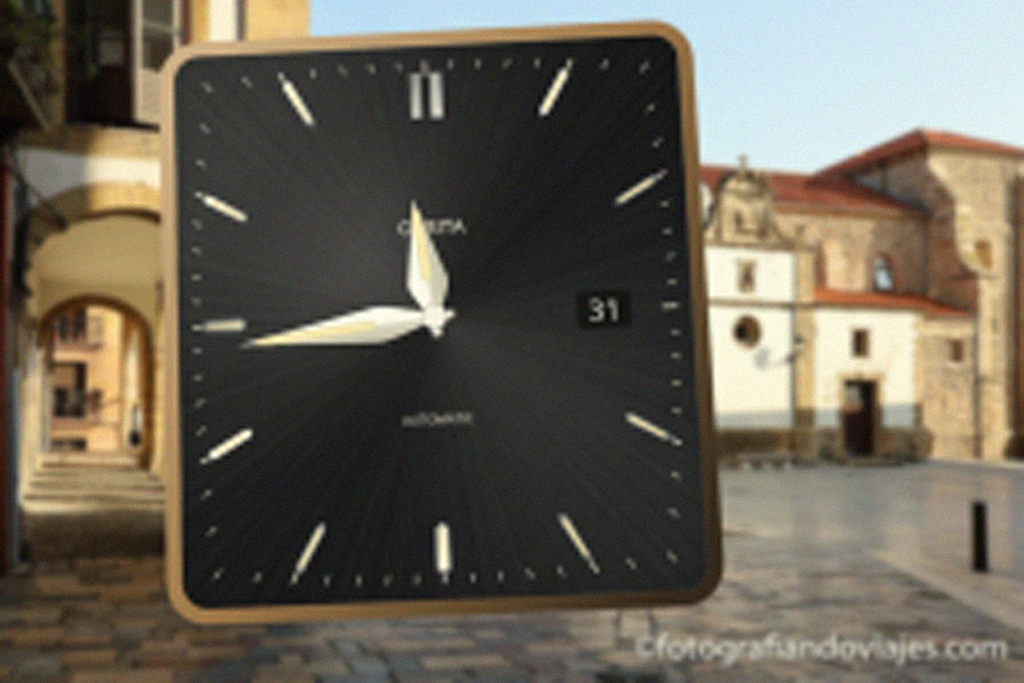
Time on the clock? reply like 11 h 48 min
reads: 11 h 44 min
